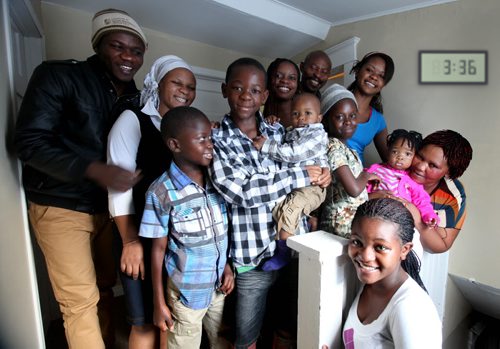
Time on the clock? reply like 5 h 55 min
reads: 3 h 36 min
